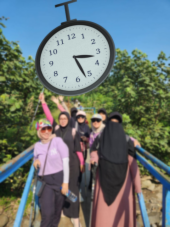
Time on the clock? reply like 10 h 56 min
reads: 3 h 27 min
